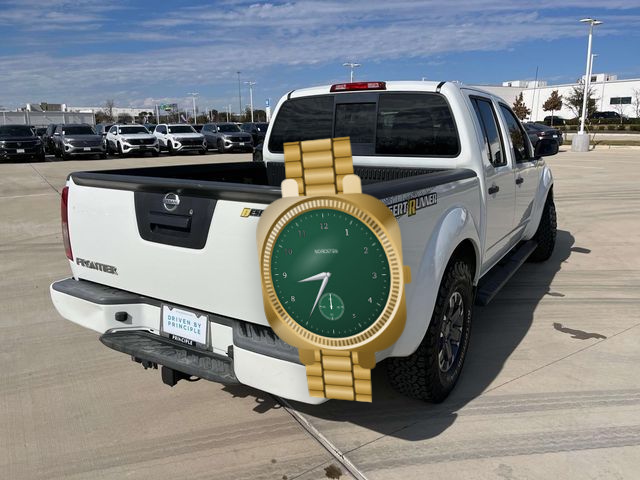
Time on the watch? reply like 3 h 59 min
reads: 8 h 35 min
